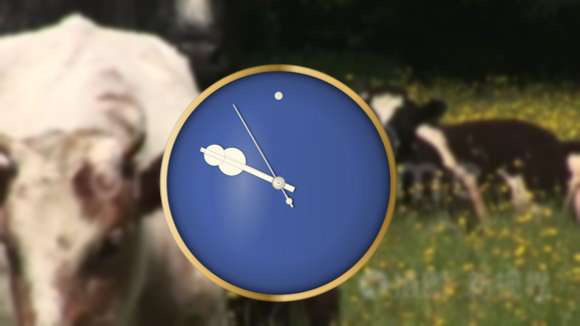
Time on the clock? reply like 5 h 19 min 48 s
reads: 9 h 48 min 55 s
